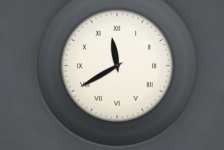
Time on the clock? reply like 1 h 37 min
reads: 11 h 40 min
